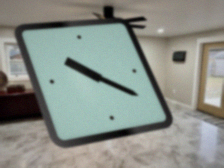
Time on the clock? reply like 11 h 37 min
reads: 10 h 21 min
